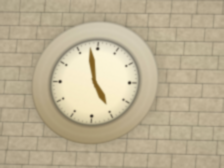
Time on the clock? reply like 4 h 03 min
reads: 4 h 58 min
